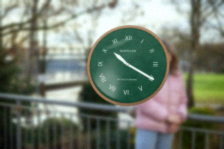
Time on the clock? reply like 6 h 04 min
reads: 10 h 20 min
